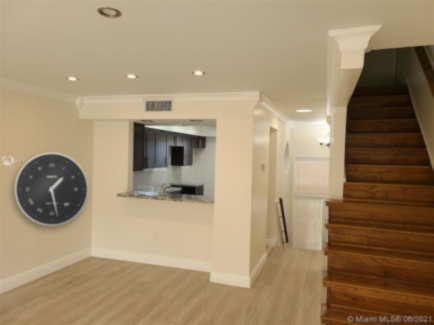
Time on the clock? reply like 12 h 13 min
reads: 1 h 28 min
